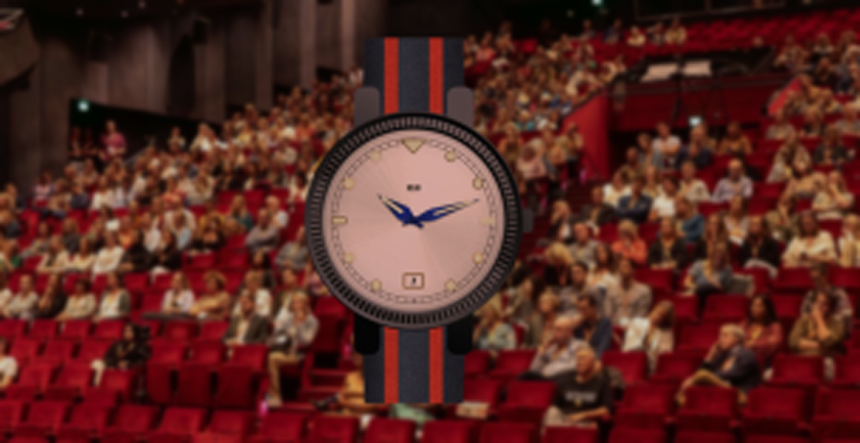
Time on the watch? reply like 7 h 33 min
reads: 10 h 12 min
